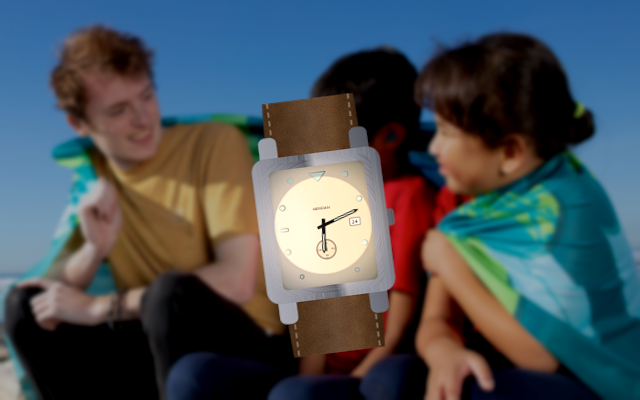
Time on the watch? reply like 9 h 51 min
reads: 6 h 12 min
